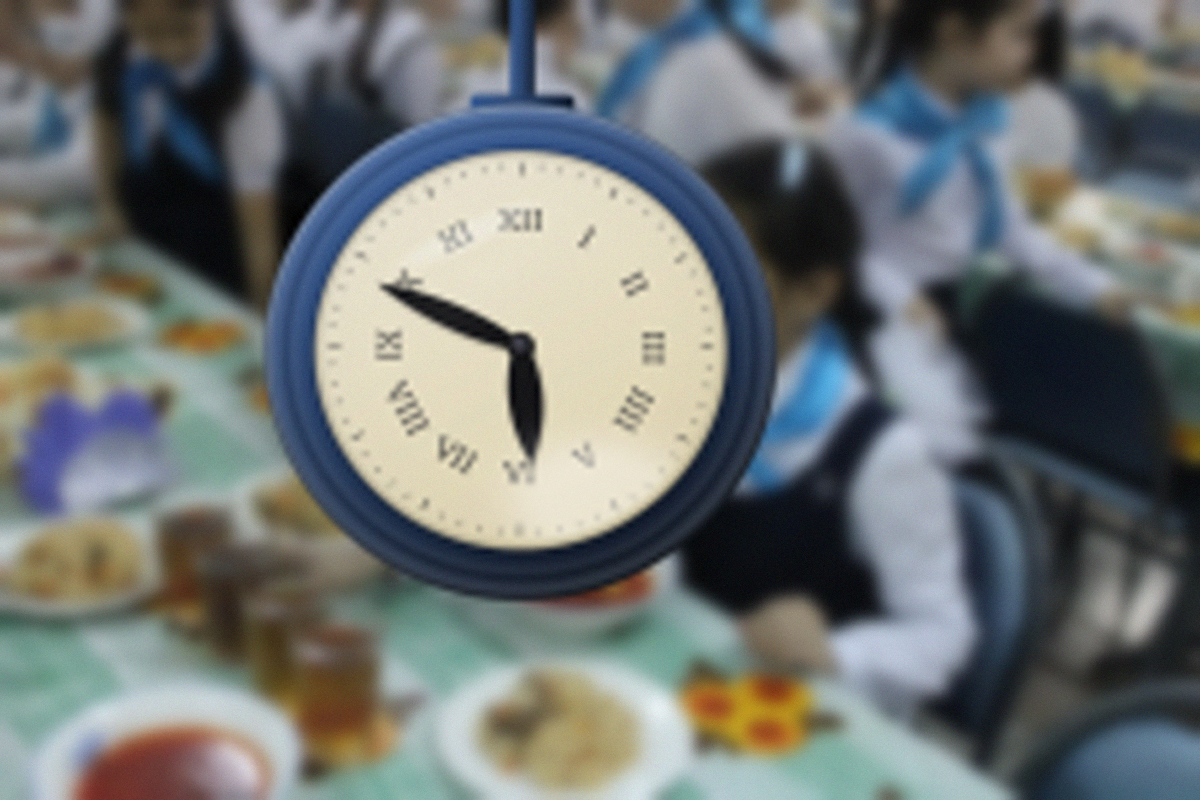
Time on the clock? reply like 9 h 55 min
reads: 5 h 49 min
